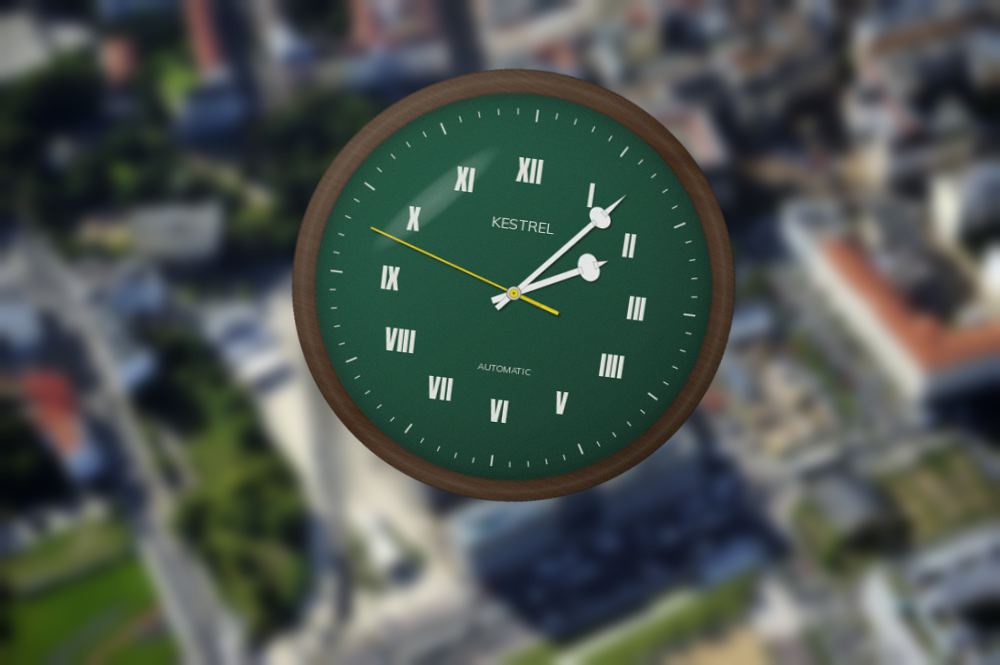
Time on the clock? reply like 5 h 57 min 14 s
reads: 2 h 06 min 48 s
